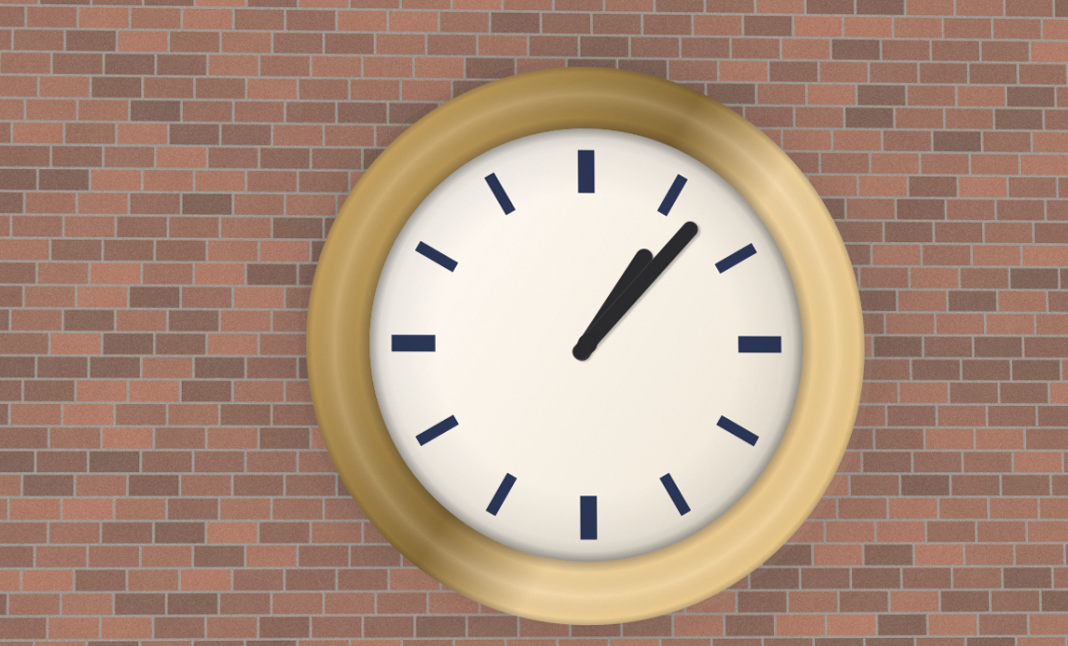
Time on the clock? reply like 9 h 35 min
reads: 1 h 07 min
